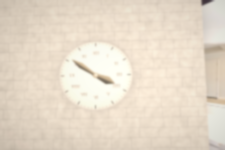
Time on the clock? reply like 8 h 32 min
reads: 3 h 51 min
